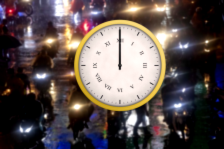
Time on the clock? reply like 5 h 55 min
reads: 12 h 00 min
